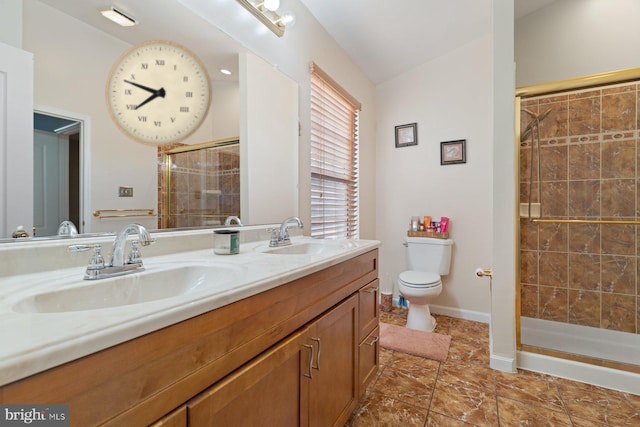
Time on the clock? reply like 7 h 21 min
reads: 7 h 48 min
